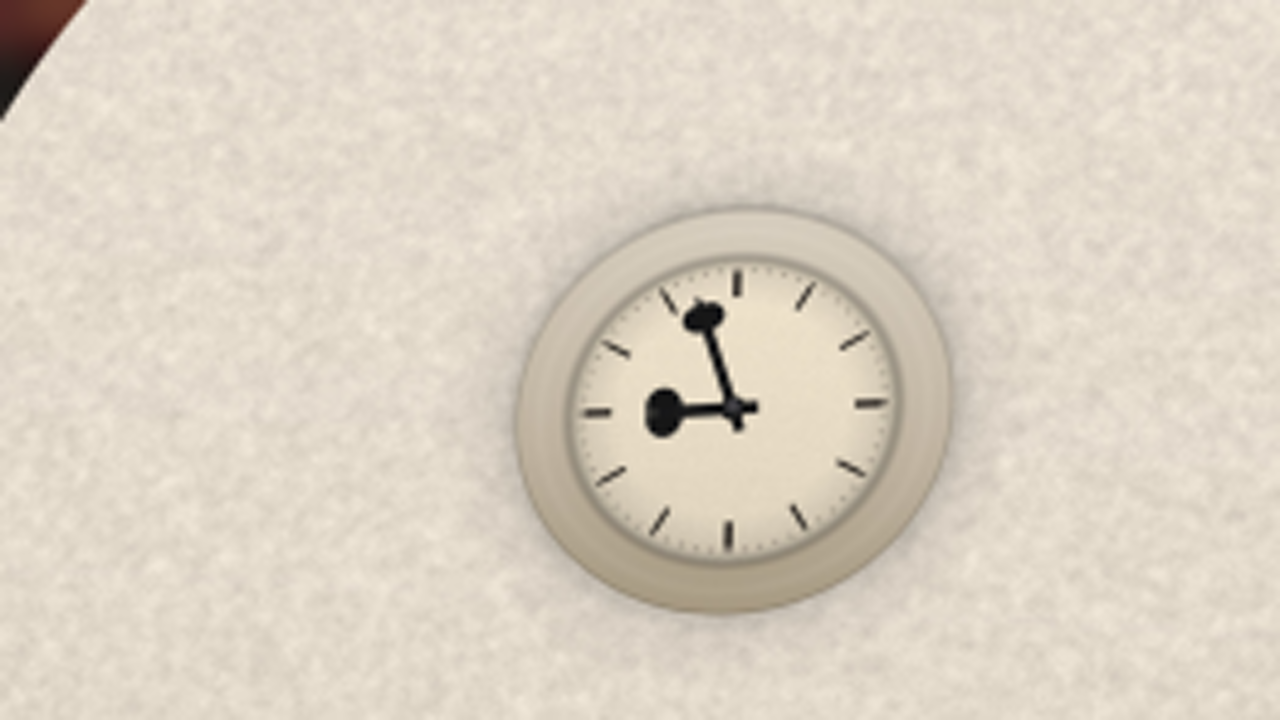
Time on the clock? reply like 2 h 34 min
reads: 8 h 57 min
